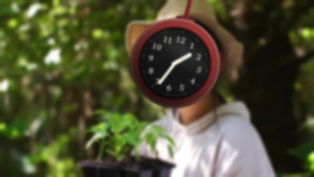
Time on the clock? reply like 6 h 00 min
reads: 1 h 34 min
